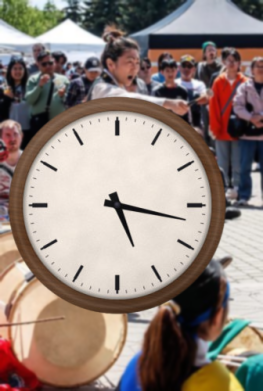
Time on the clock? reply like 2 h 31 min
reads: 5 h 17 min
